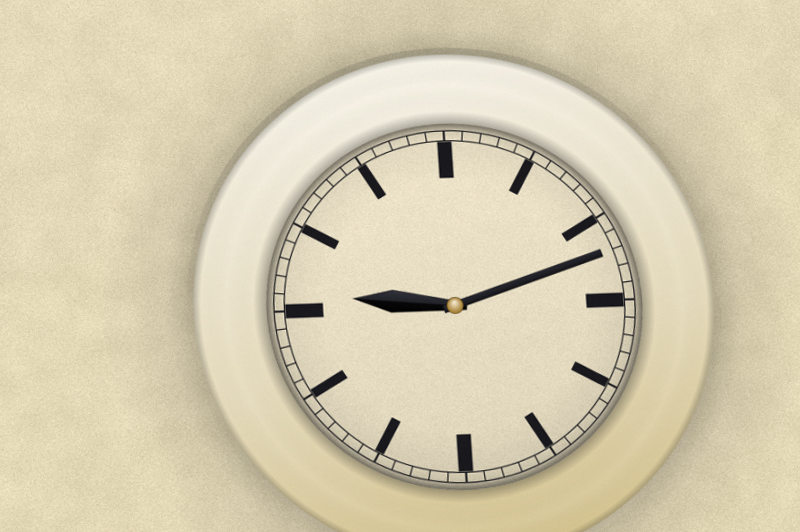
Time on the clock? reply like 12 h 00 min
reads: 9 h 12 min
